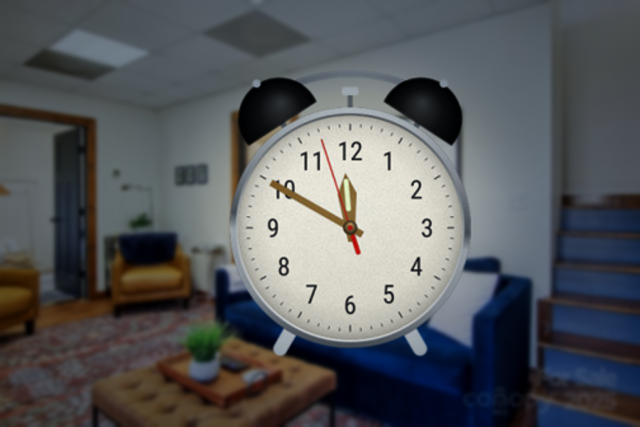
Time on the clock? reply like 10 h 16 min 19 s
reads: 11 h 49 min 57 s
